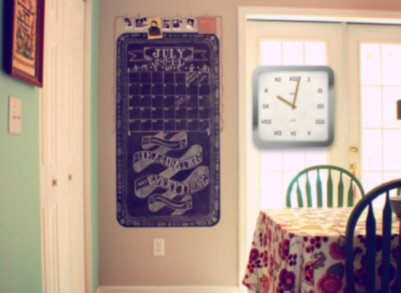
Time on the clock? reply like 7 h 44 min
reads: 10 h 02 min
